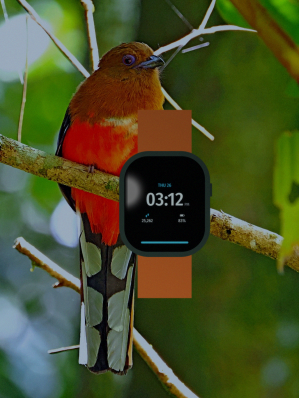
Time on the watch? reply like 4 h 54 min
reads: 3 h 12 min
